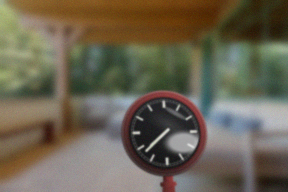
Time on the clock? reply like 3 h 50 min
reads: 7 h 38 min
